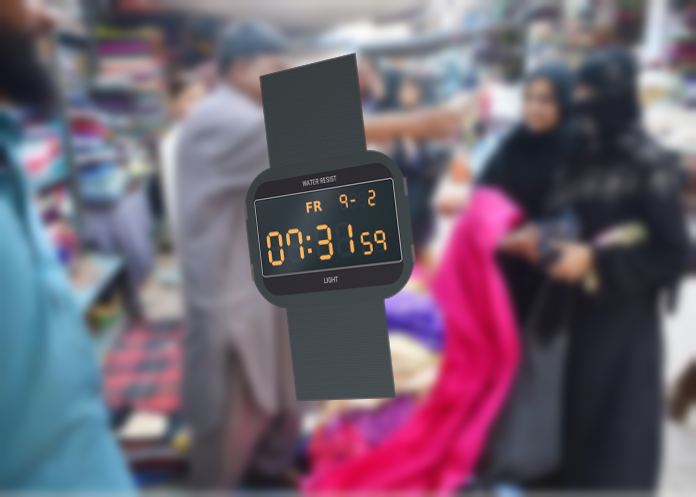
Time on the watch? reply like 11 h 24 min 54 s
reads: 7 h 31 min 59 s
